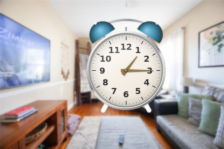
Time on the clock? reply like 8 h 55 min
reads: 1 h 15 min
